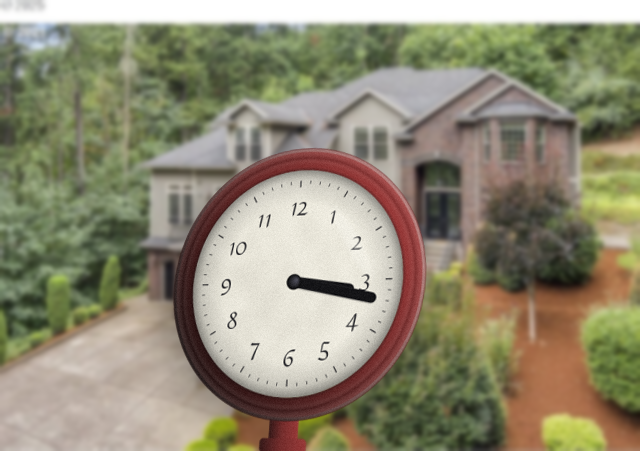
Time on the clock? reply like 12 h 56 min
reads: 3 h 17 min
